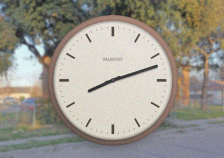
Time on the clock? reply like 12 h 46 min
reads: 8 h 12 min
